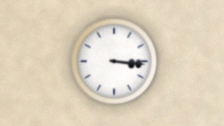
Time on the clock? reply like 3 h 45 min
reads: 3 h 16 min
